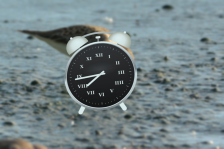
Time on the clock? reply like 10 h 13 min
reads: 7 h 44 min
